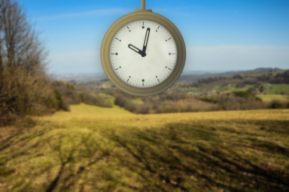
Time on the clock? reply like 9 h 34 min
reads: 10 h 02 min
